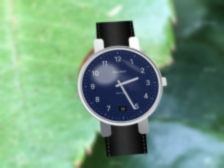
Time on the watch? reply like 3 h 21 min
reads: 2 h 26 min
